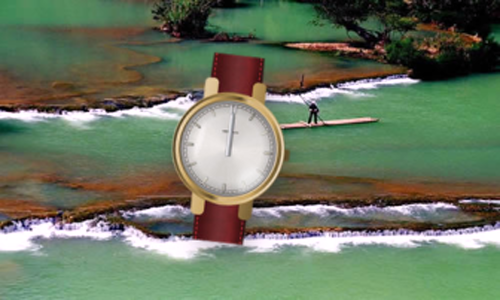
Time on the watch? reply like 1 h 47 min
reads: 12 h 00 min
